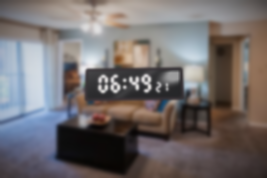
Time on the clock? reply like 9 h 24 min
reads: 6 h 49 min
